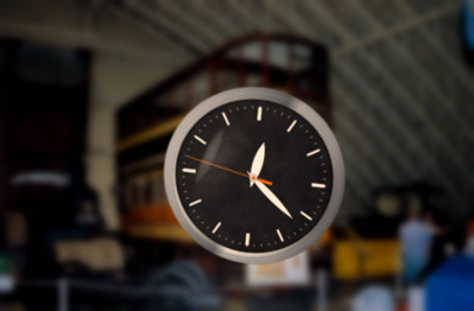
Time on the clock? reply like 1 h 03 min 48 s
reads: 12 h 21 min 47 s
